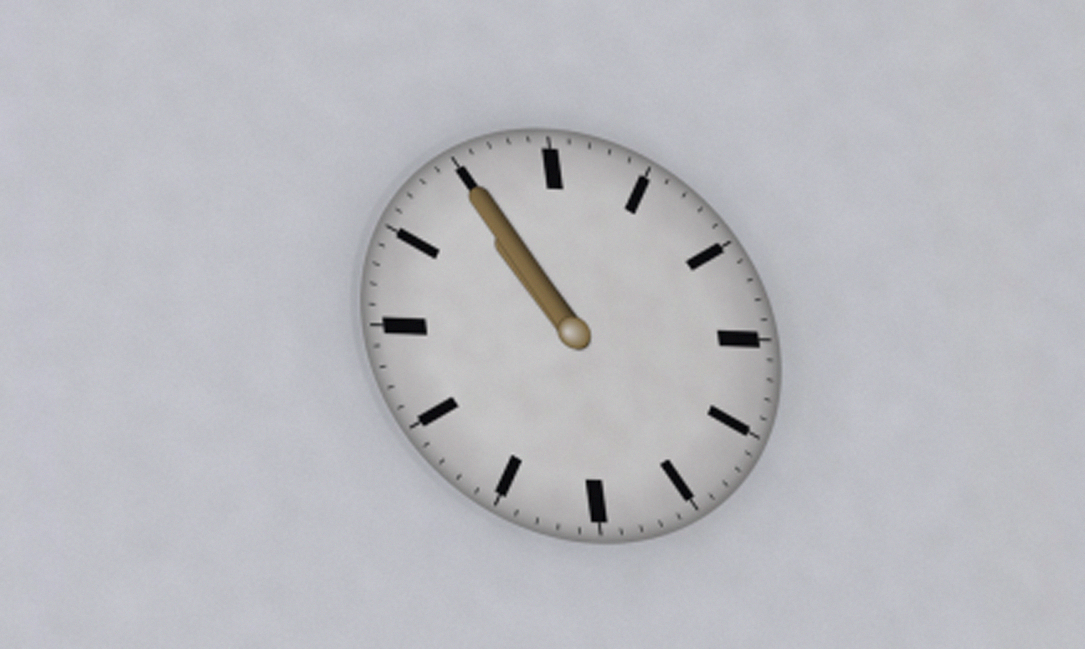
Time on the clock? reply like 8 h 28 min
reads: 10 h 55 min
